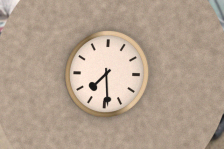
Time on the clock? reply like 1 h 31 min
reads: 7 h 29 min
